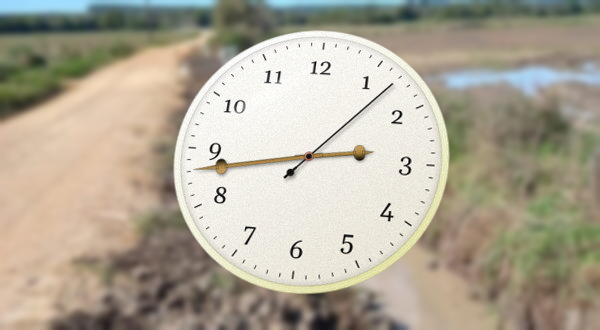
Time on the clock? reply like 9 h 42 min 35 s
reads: 2 h 43 min 07 s
